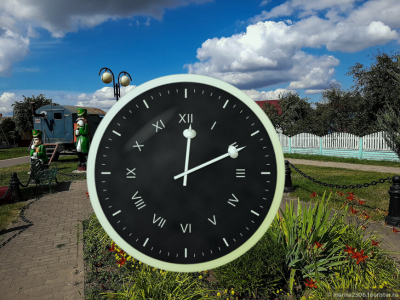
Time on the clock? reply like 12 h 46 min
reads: 12 h 11 min
